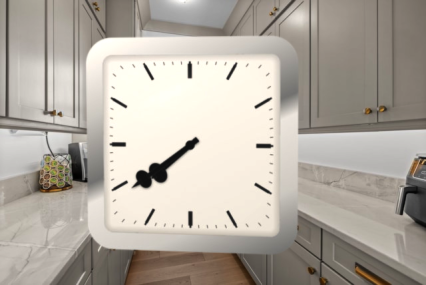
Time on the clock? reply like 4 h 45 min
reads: 7 h 39 min
